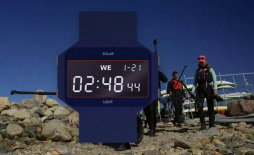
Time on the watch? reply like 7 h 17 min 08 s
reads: 2 h 48 min 44 s
